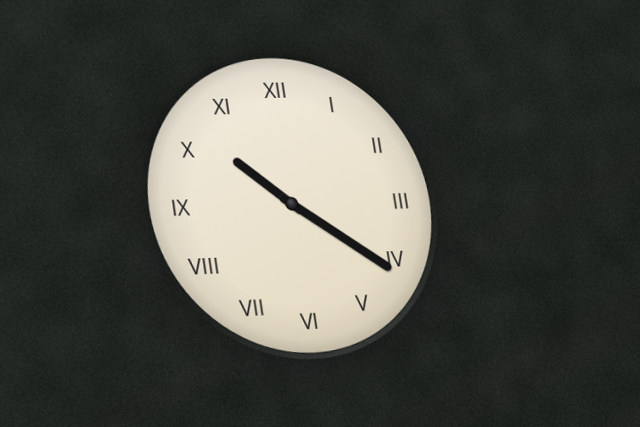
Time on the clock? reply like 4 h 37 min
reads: 10 h 21 min
